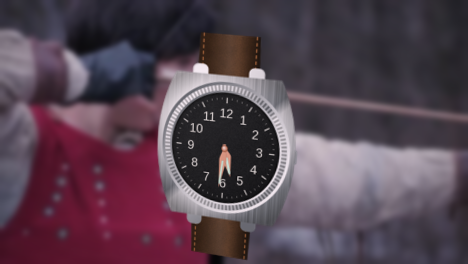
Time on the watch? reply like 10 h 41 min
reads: 5 h 31 min
